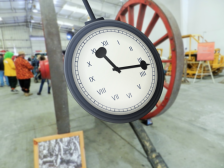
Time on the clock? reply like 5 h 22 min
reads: 11 h 17 min
